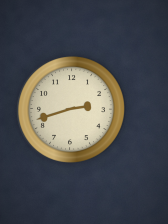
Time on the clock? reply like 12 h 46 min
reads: 2 h 42 min
